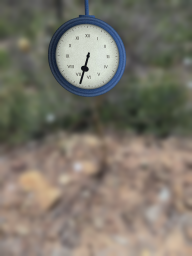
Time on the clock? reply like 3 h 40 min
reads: 6 h 33 min
